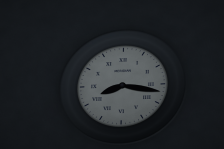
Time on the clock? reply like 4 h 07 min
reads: 8 h 17 min
